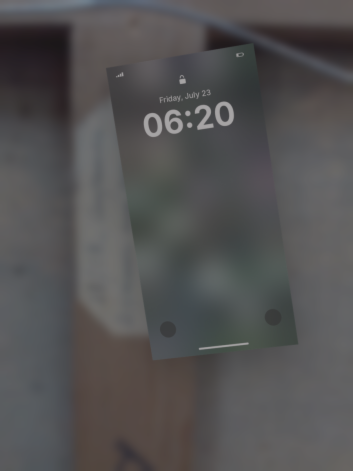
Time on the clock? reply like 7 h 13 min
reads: 6 h 20 min
